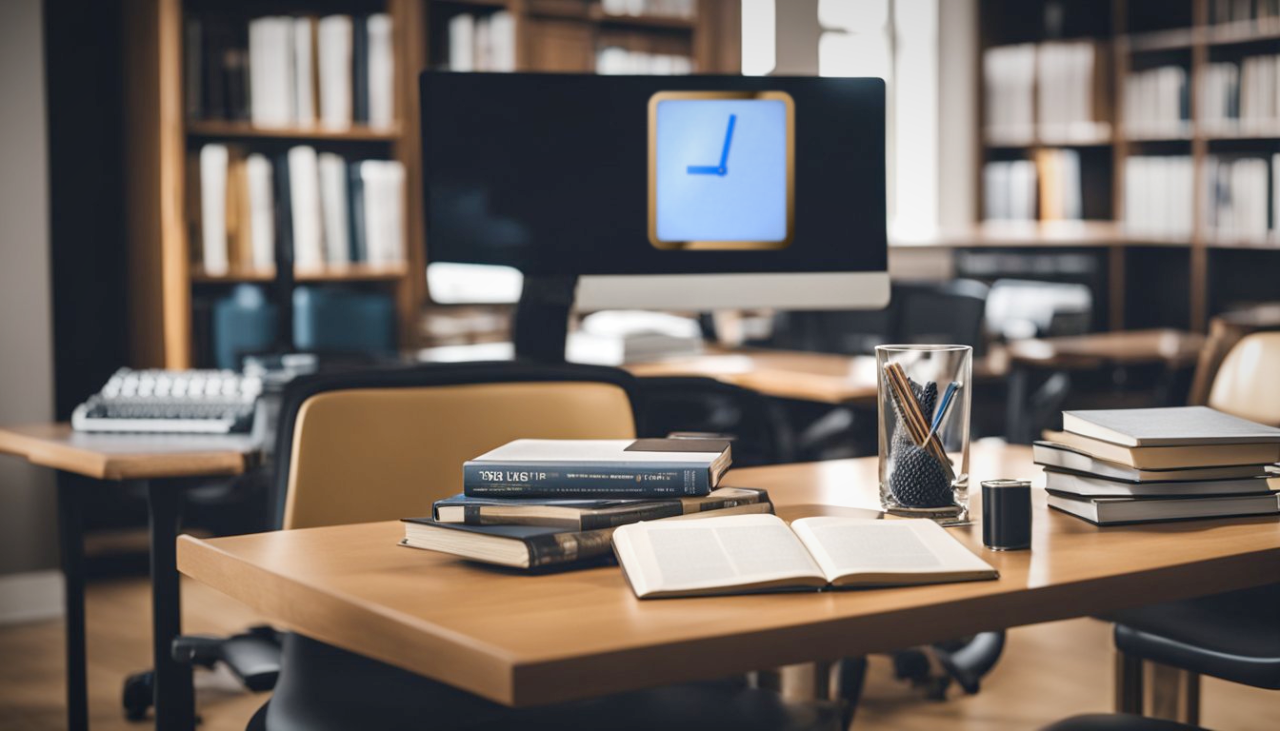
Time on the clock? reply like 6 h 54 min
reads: 9 h 02 min
